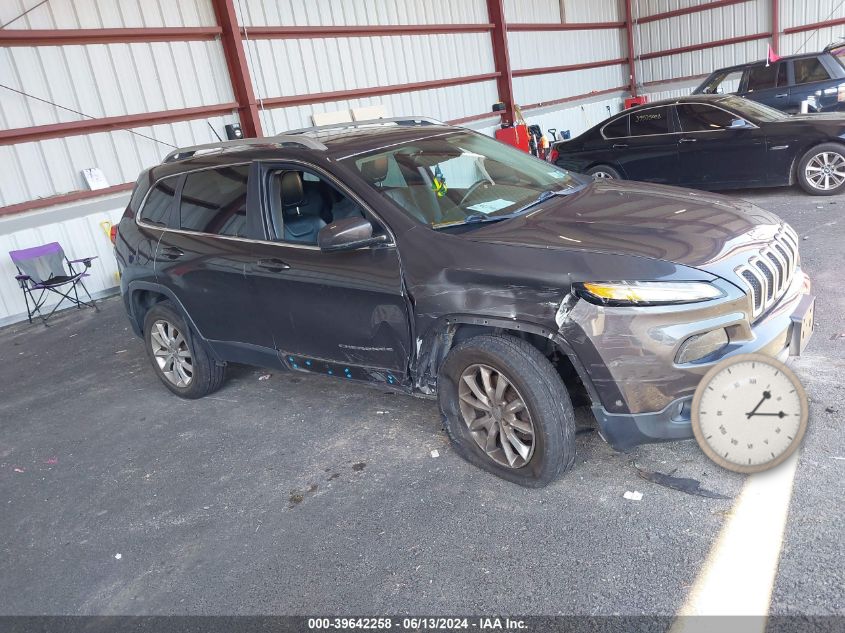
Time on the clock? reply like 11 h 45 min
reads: 1 h 15 min
